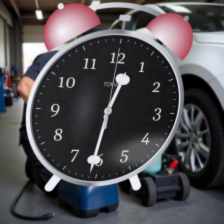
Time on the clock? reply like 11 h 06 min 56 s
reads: 12 h 31 min 00 s
